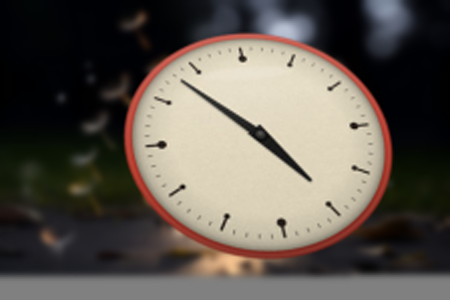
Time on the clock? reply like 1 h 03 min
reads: 4 h 53 min
